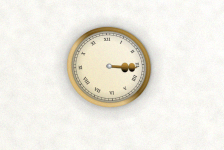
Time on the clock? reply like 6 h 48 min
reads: 3 h 16 min
